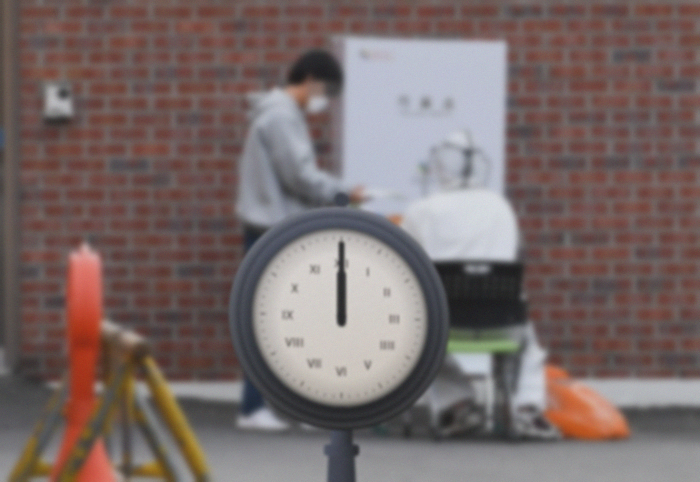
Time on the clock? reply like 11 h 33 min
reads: 12 h 00 min
